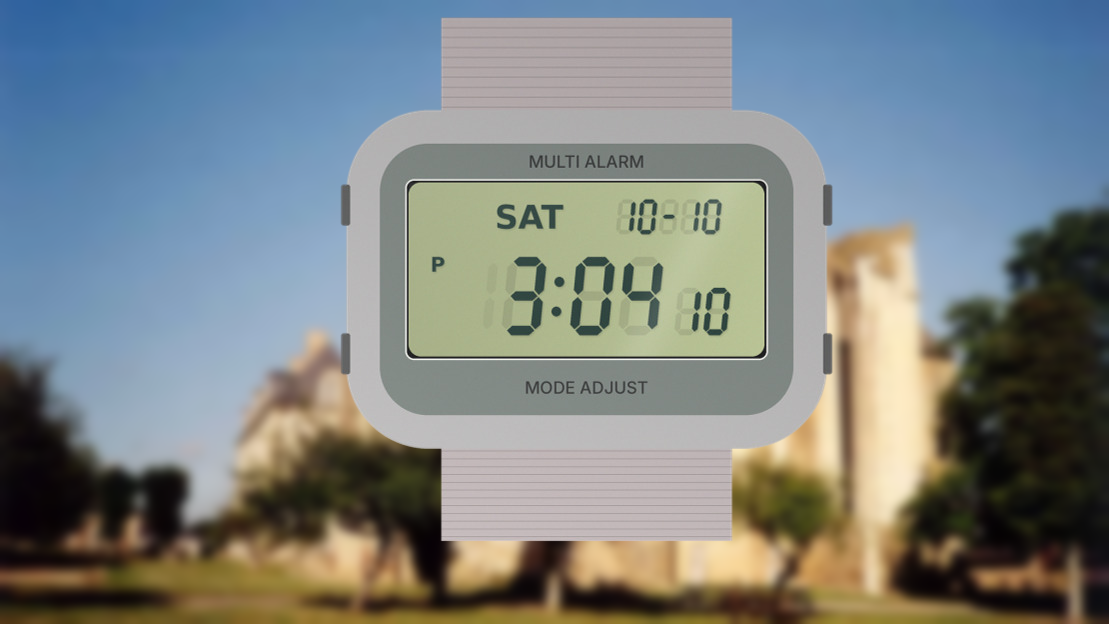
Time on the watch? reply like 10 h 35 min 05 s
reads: 3 h 04 min 10 s
